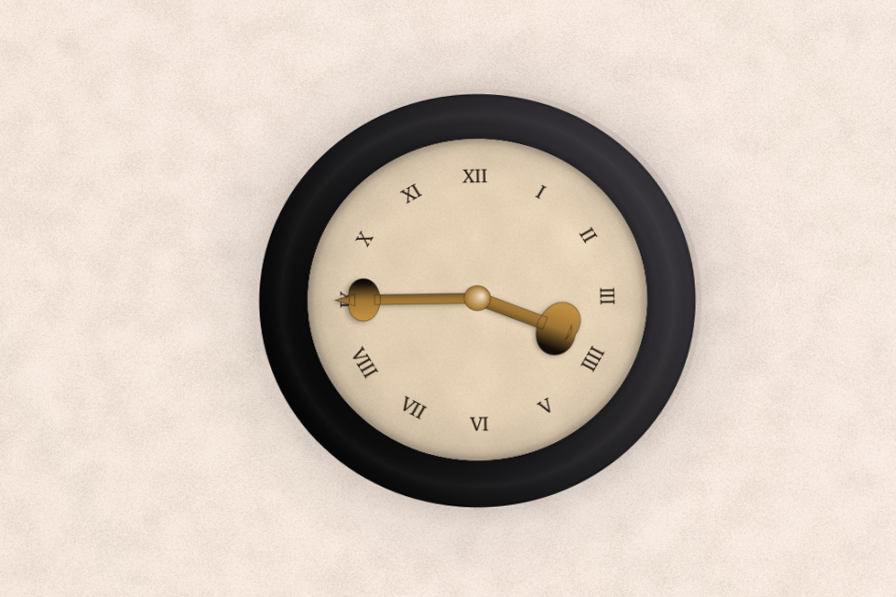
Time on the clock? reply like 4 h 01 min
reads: 3 h 45 min
